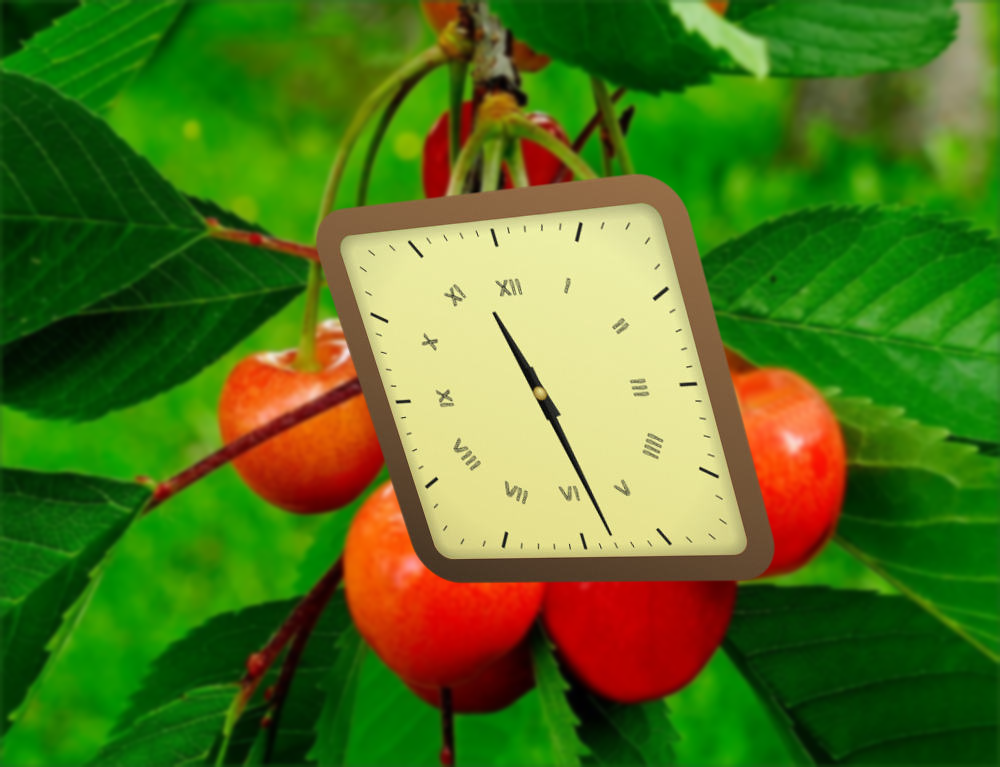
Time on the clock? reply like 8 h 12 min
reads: 11 h 28 min
